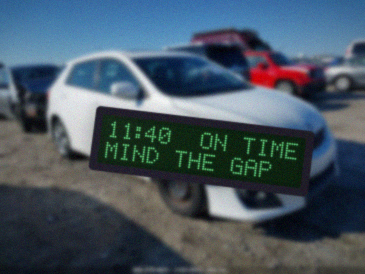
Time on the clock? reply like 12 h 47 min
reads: 11 h 40 min
